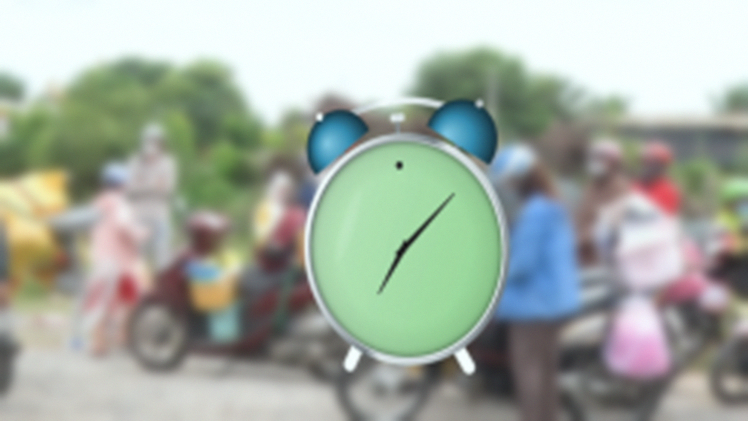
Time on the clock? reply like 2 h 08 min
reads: 7 h 08 min
